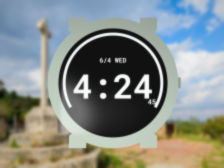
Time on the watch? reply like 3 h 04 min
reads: 4 h 24 min
